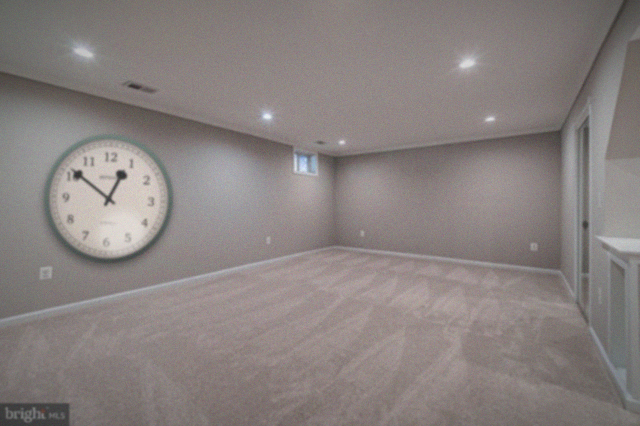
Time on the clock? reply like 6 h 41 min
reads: 12 h 51 min
